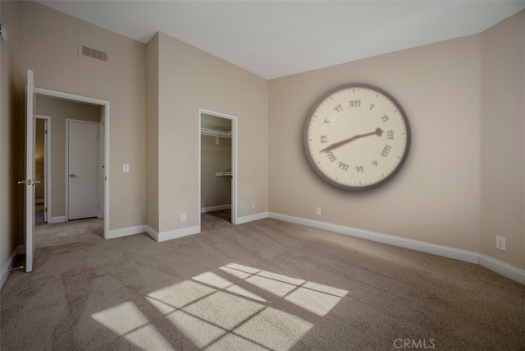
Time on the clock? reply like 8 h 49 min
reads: 2 h 42 min
